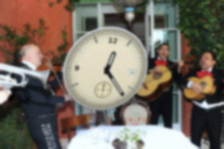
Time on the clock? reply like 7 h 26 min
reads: 12 h 23 min
